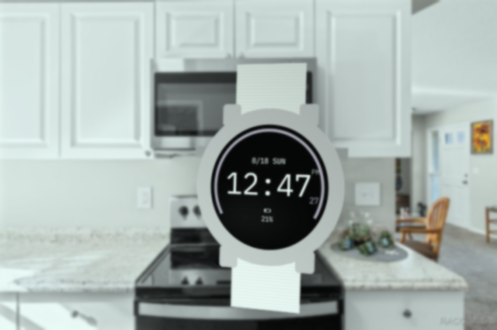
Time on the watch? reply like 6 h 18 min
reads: 12 h 47 min
